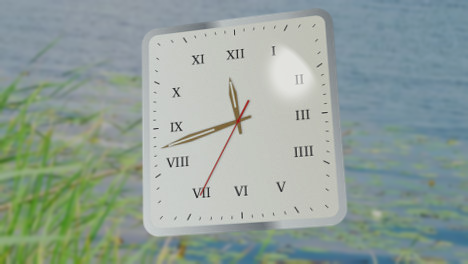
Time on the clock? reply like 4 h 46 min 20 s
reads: 11 h 42 min 35 s
